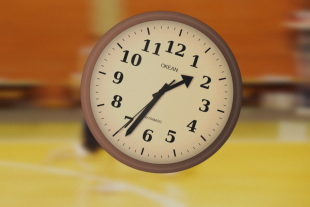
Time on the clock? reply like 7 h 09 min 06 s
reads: 1 h 33 min 35 s
